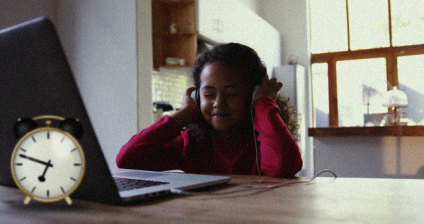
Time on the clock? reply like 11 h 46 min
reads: 6 h 48 min
